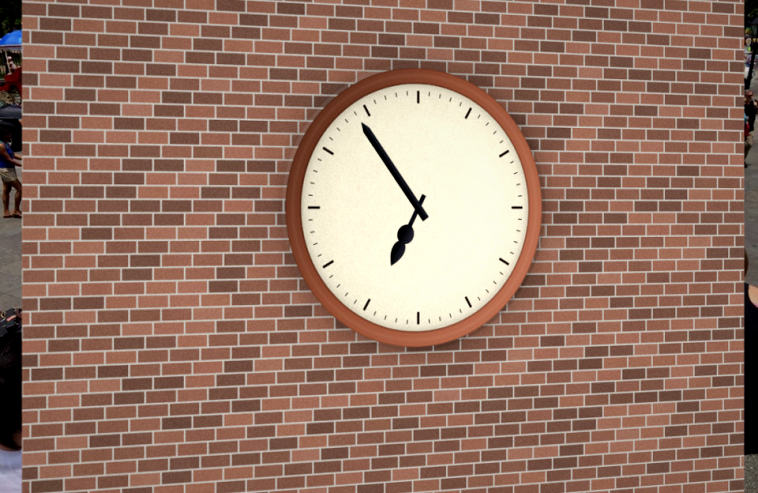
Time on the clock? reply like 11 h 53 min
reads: 6 h 54 min
